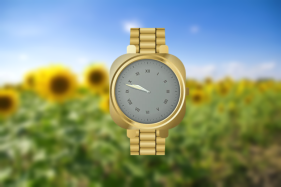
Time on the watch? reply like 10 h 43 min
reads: 9 h 48 min
